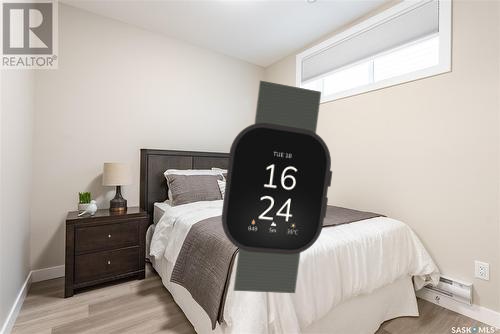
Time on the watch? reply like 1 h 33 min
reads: 16 h 24 min
